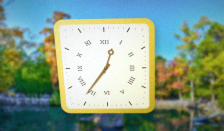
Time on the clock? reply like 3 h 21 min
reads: 12 h 36 min
